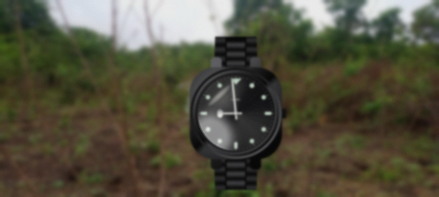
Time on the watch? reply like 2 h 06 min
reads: 8 h 59 min
